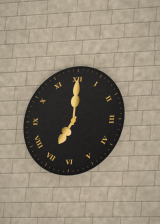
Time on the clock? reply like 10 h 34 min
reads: 7 h 00 min
